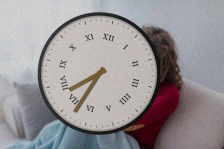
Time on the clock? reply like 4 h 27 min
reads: 7 h 33 min
